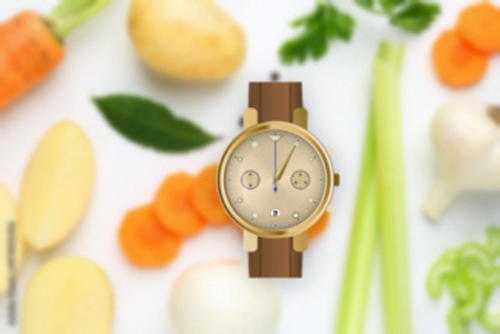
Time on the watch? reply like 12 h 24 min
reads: 1 h 05 min
